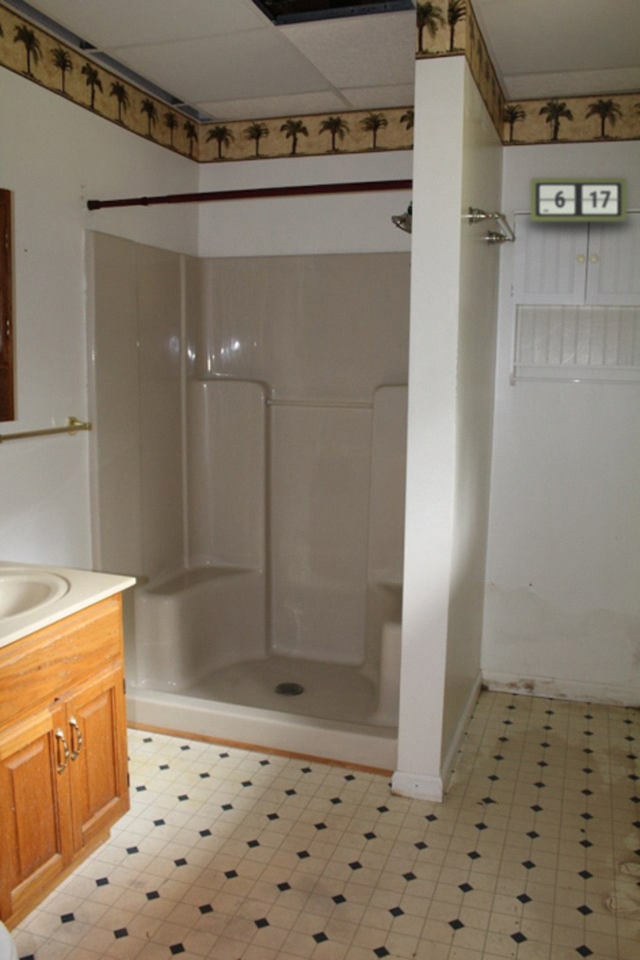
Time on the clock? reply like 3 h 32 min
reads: 6 h 17 min
